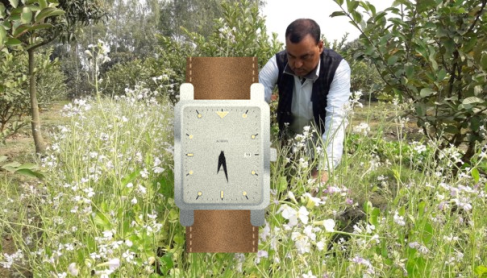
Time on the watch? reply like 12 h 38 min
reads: 6 h 28 min
